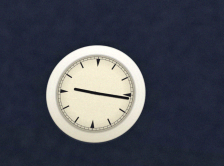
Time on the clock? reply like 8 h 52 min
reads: 9 h 16 min
